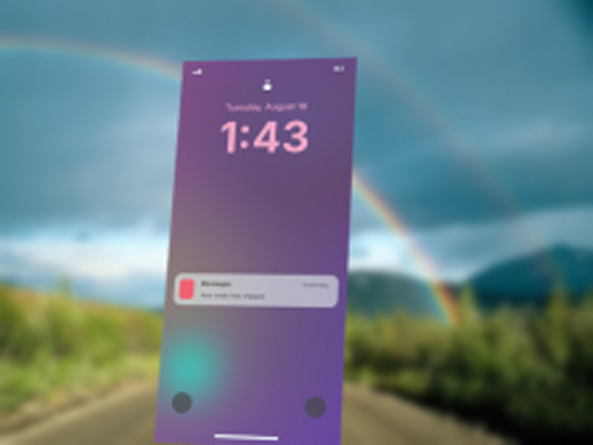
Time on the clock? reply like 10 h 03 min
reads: 1 h 43 min
